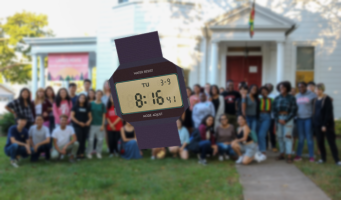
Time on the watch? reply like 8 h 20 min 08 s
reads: 8 h 16 min 41 s
